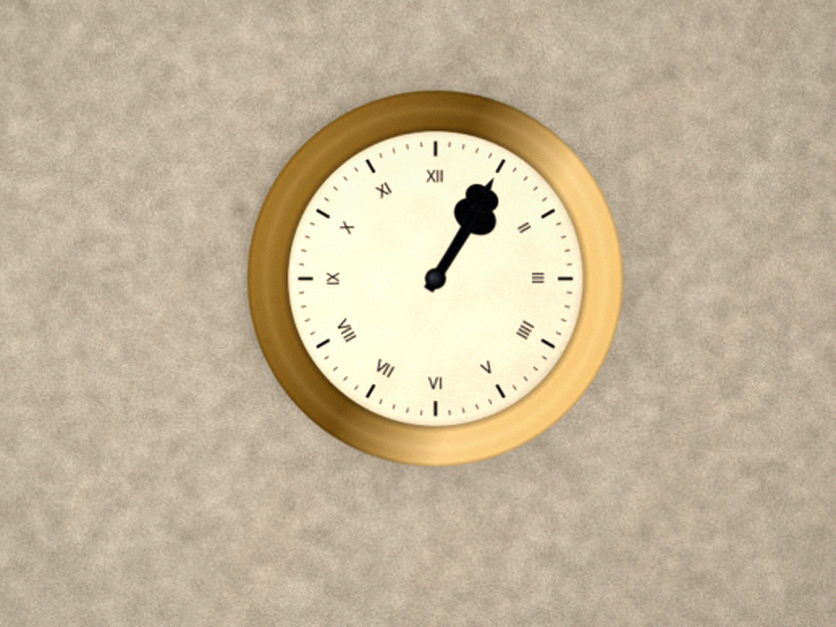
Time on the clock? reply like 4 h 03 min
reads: 1 h 05 min
